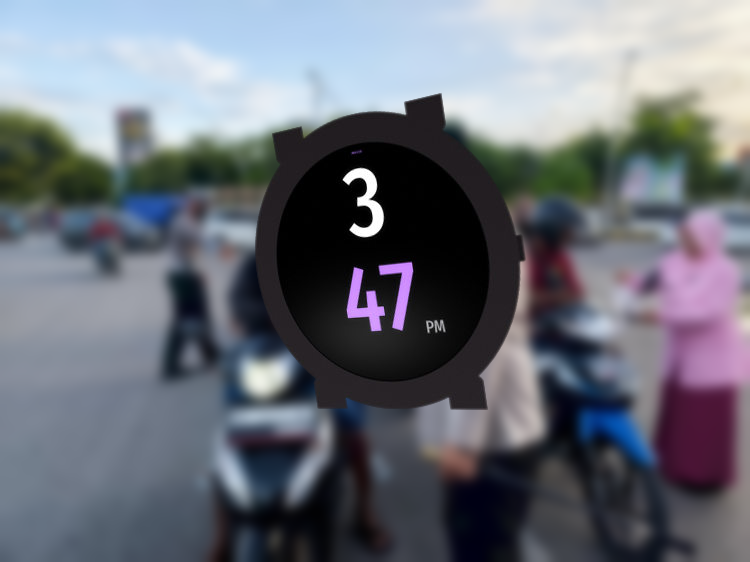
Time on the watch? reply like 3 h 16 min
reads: 3 h 47 min
